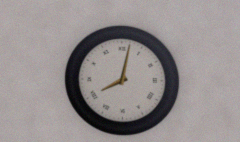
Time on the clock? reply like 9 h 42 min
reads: 8 h 02 min
